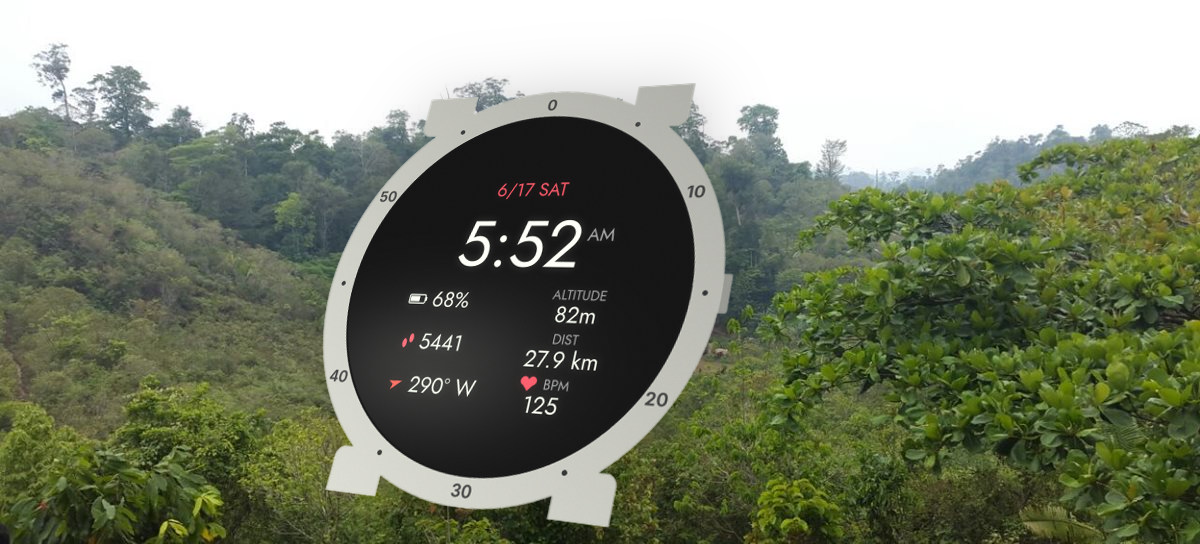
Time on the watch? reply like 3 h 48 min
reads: 5 h 52 min
